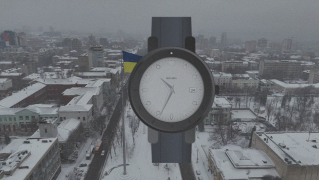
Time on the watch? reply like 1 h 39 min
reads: 10 h 34 min
